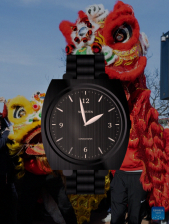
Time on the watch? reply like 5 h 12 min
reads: 1 h 58 min
